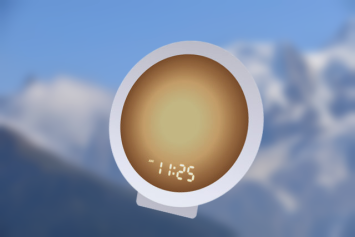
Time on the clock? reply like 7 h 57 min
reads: 11 h 25 min
